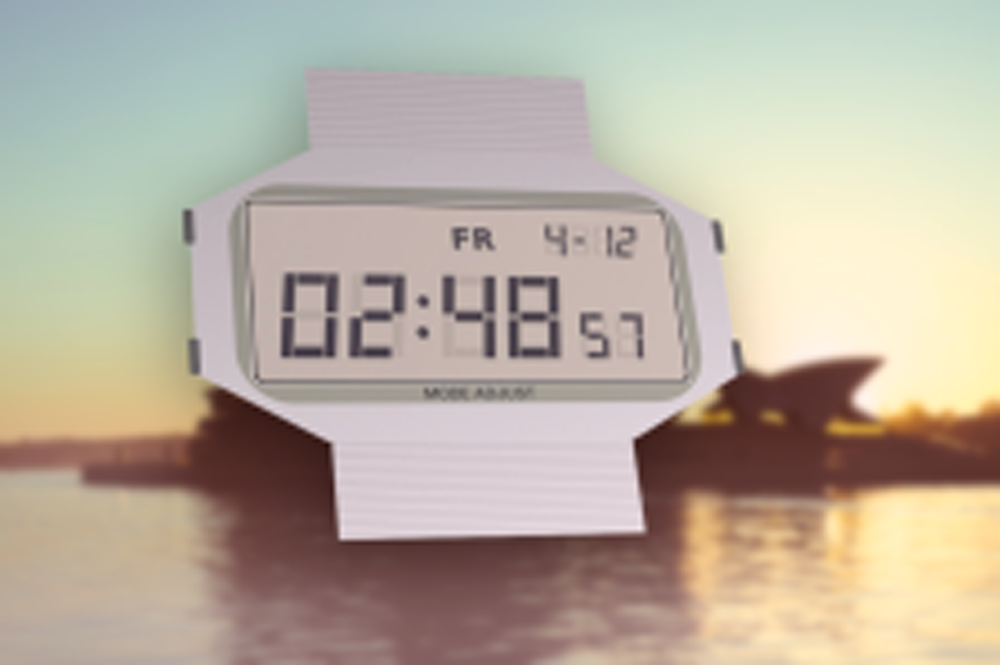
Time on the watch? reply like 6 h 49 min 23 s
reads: 2 h 48 min 57 s
